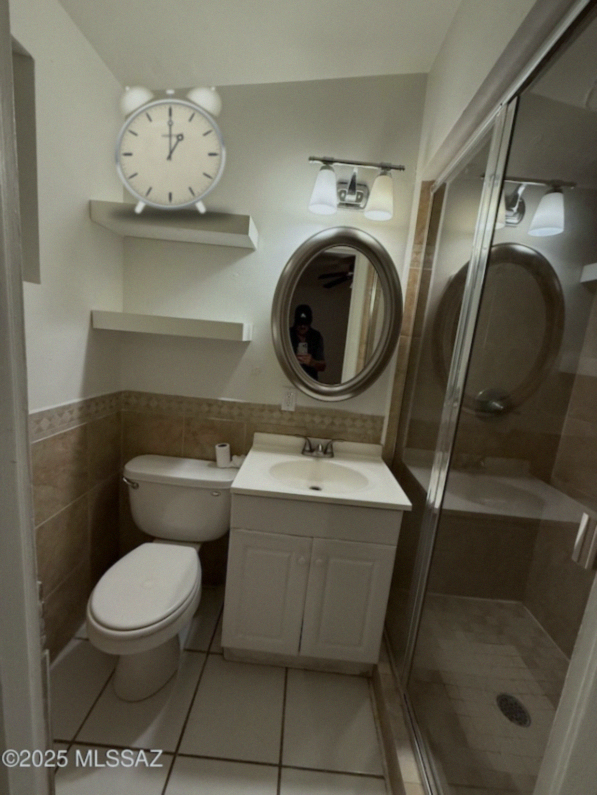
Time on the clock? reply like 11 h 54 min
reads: 1 h 00 min
